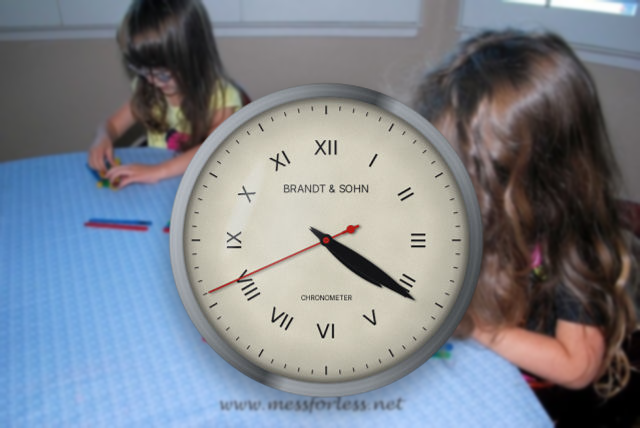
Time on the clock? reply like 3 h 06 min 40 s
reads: 4 h 20 min 41 s
